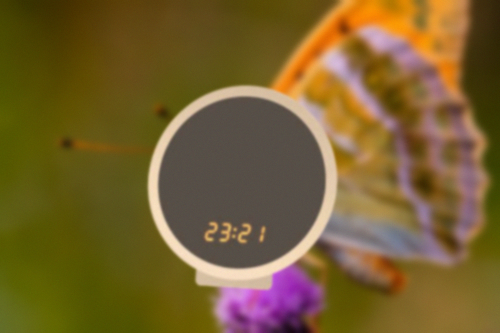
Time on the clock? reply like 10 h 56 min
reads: 23 h 21 min
